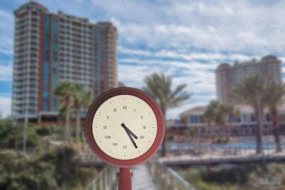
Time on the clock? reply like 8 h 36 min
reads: 4 h 25 min
